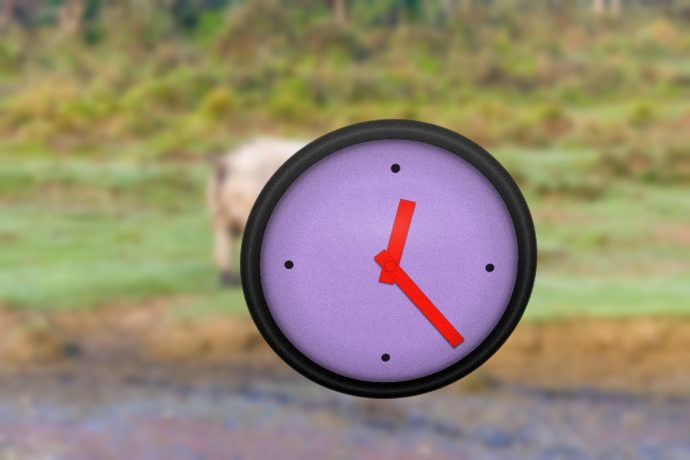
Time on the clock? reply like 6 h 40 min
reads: 12 h 23 min
